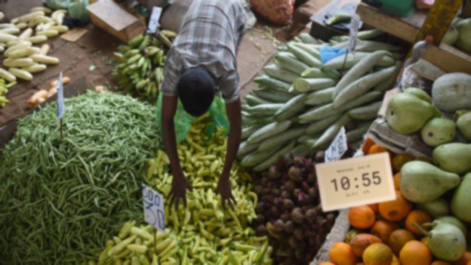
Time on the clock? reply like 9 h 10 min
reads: 10 h 55 min
